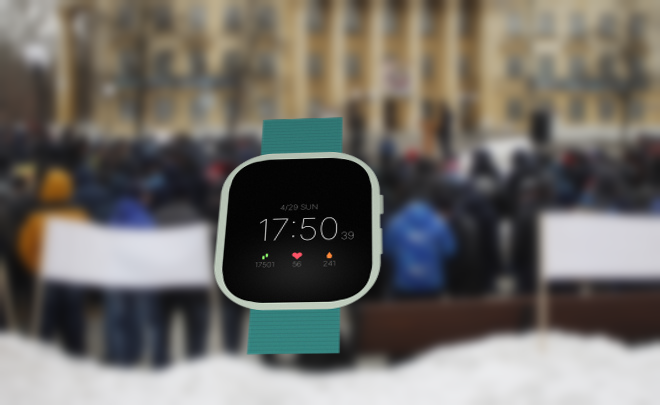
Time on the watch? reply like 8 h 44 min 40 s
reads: 17 h 50 min 39 s
